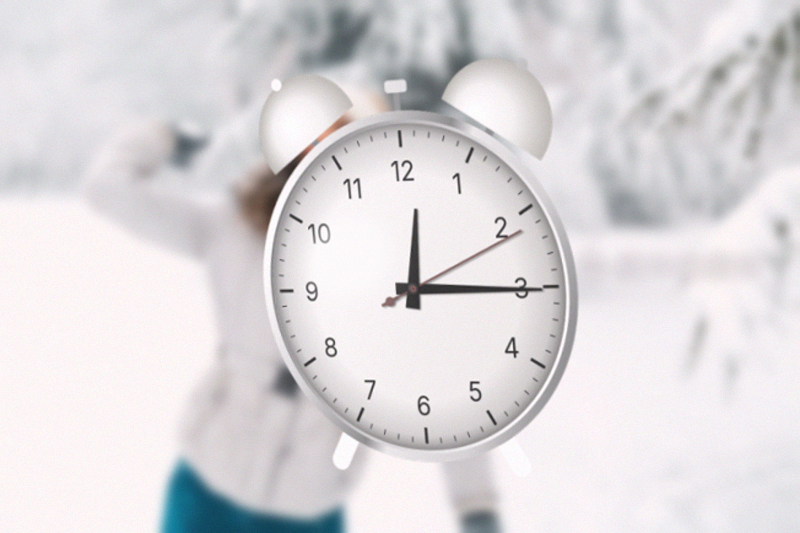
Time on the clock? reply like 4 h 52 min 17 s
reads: 12 h 15 min 11 s
